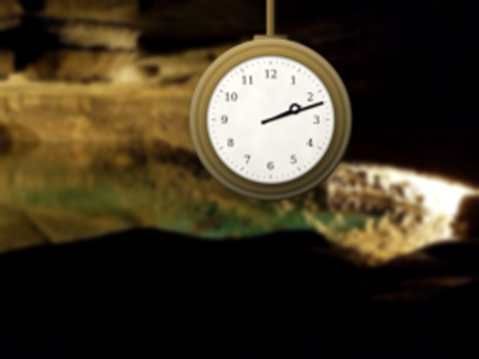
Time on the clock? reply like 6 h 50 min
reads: 2 h 12 min
